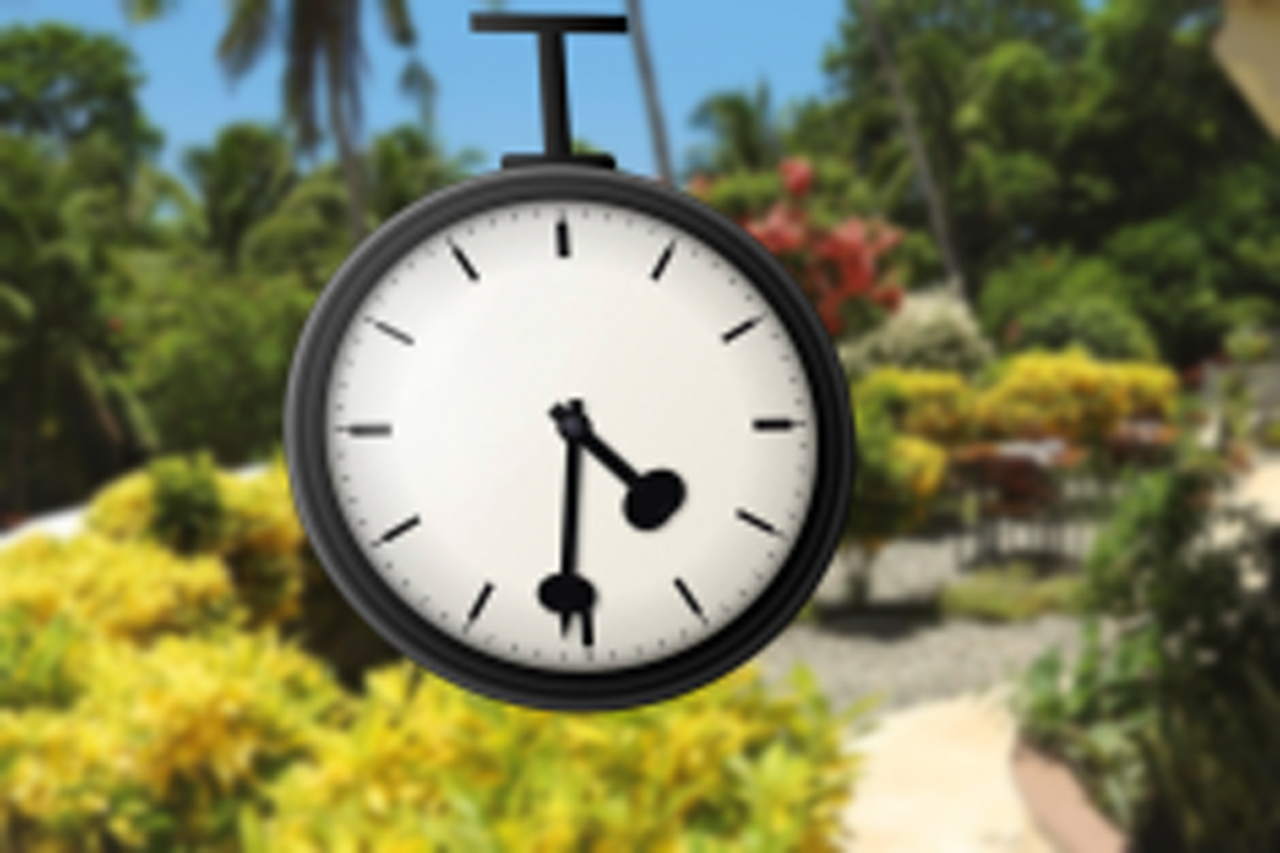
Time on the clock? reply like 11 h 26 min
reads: 4 h 31 min
